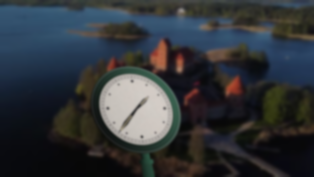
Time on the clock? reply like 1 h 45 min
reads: 1 h 37 min
